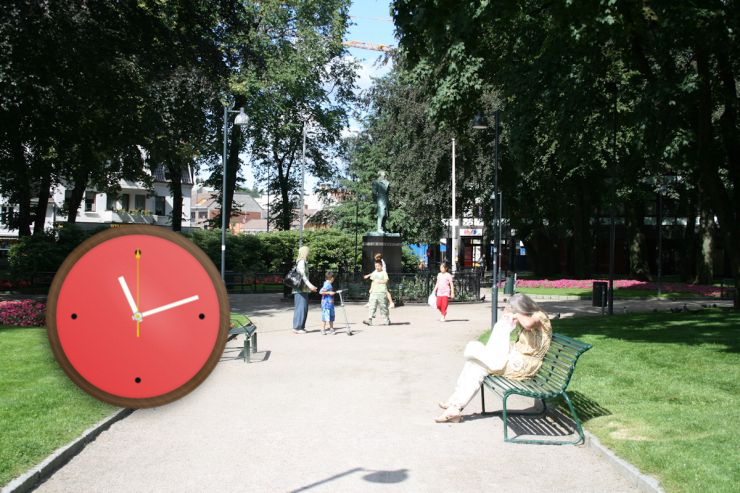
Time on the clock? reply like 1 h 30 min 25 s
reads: 11 h 12 min 00 s
